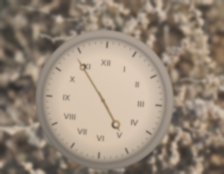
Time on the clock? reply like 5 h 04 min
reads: 4 h 54 min
